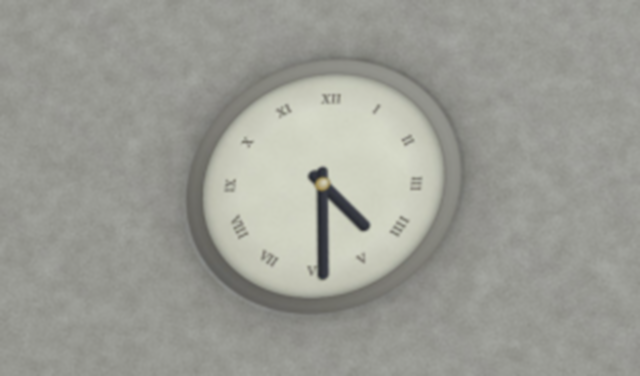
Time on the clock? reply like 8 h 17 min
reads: 4 h 29 min
